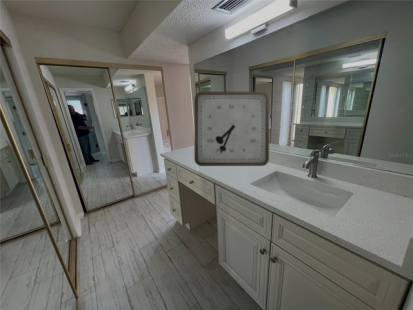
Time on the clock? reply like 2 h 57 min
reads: 7 h 34 min
